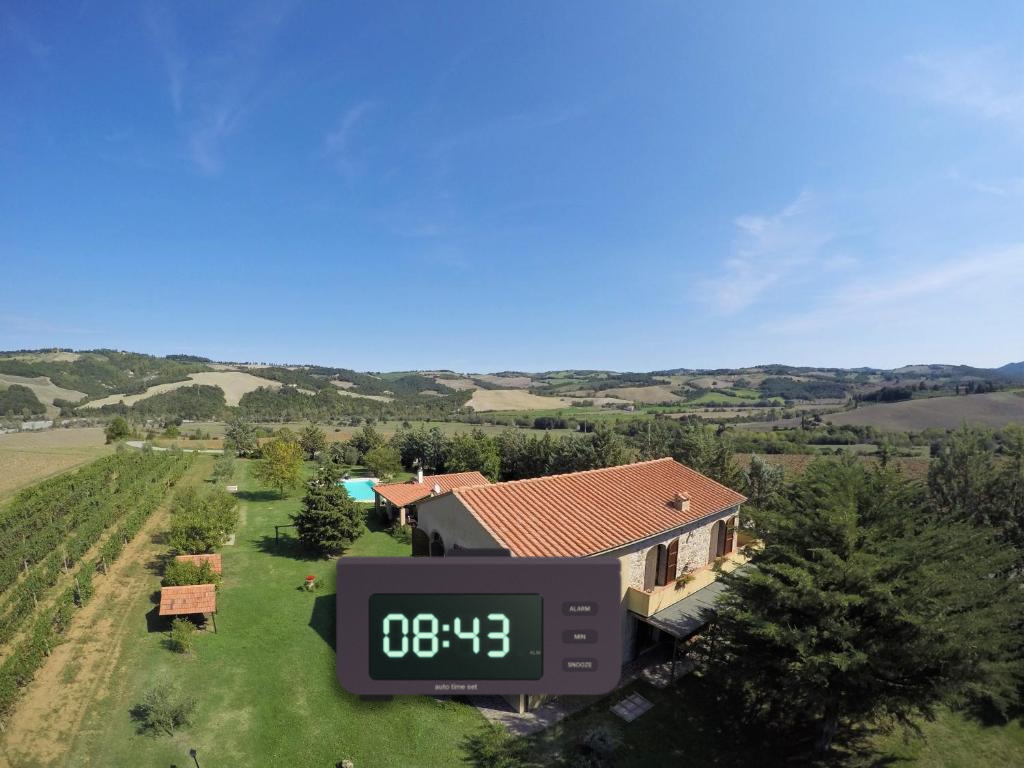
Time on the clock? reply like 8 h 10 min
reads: 8 h 43 min
